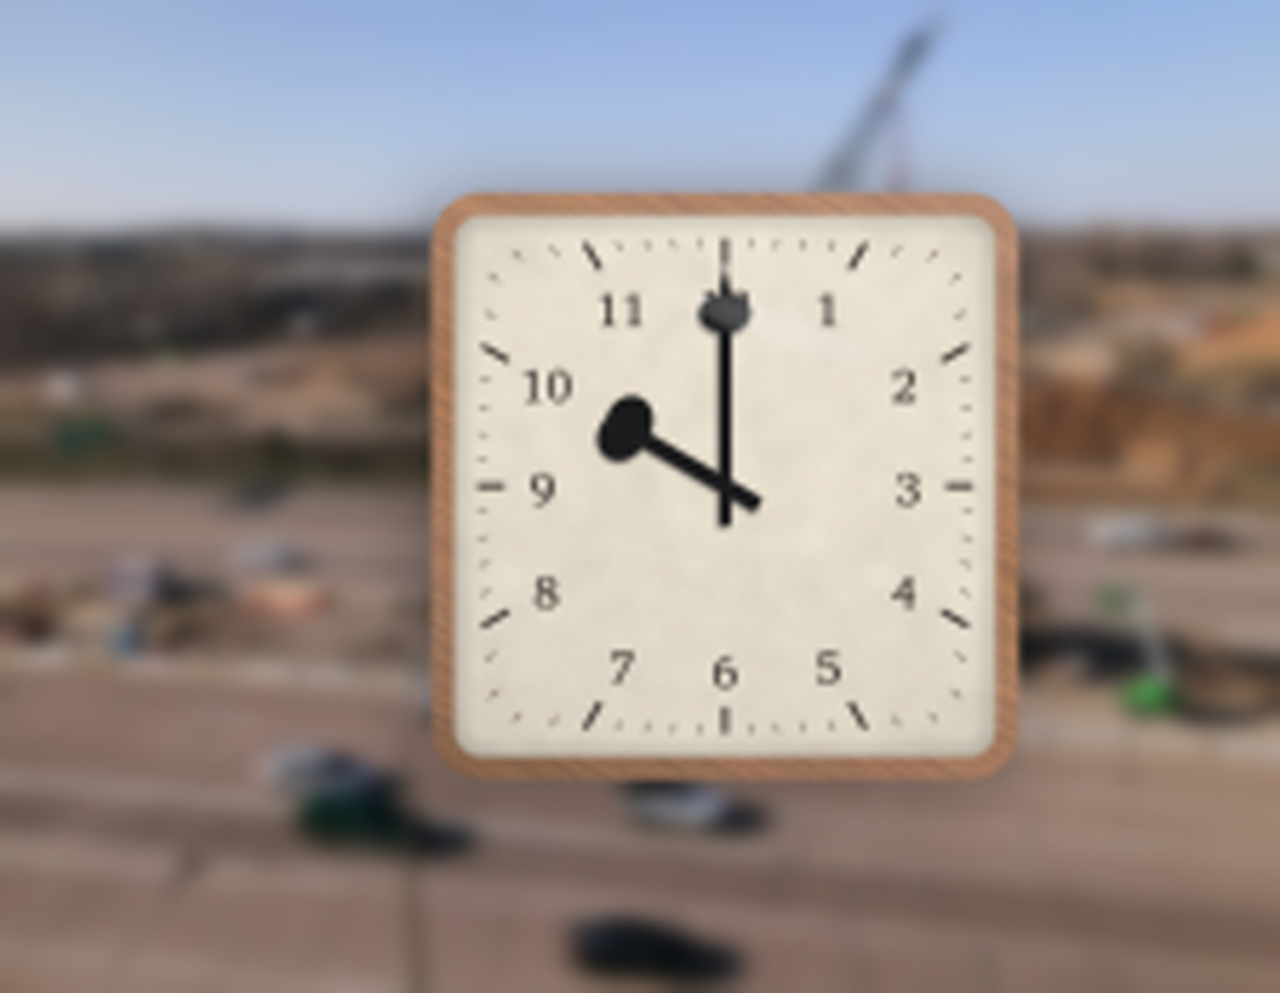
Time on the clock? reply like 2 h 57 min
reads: 10 h 00 min
